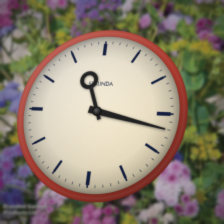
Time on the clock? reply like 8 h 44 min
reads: 11 h 17 min
